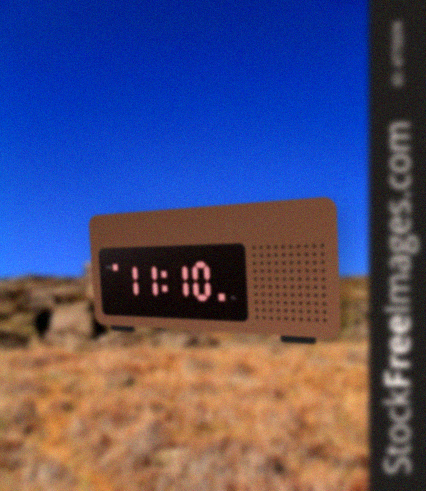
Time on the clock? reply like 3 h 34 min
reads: 11 h 10 min
